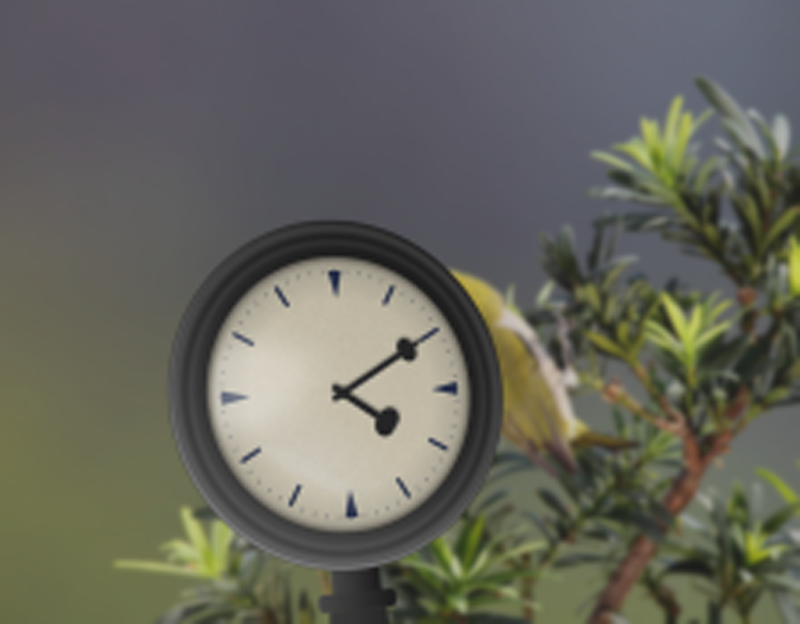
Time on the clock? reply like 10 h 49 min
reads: 4 h 10 min
